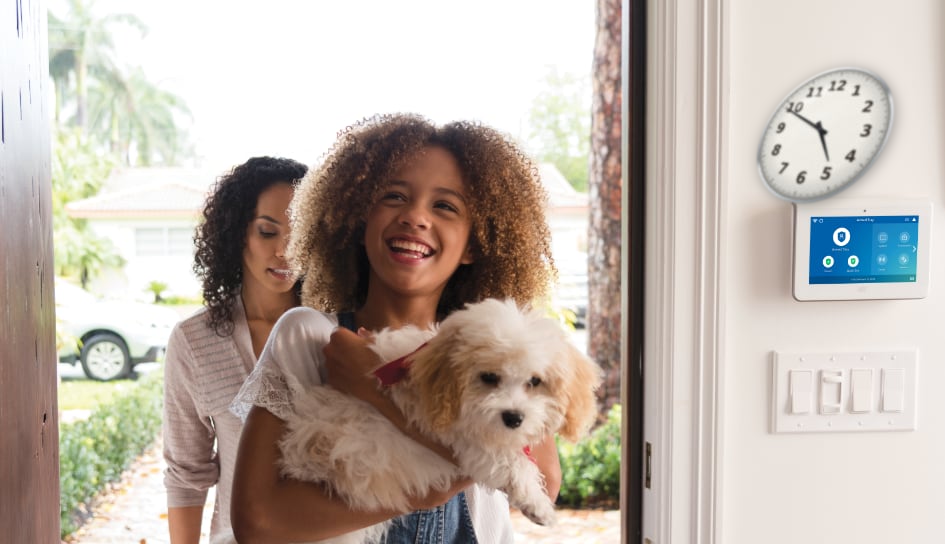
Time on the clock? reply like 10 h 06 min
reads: 4 h 49 min
